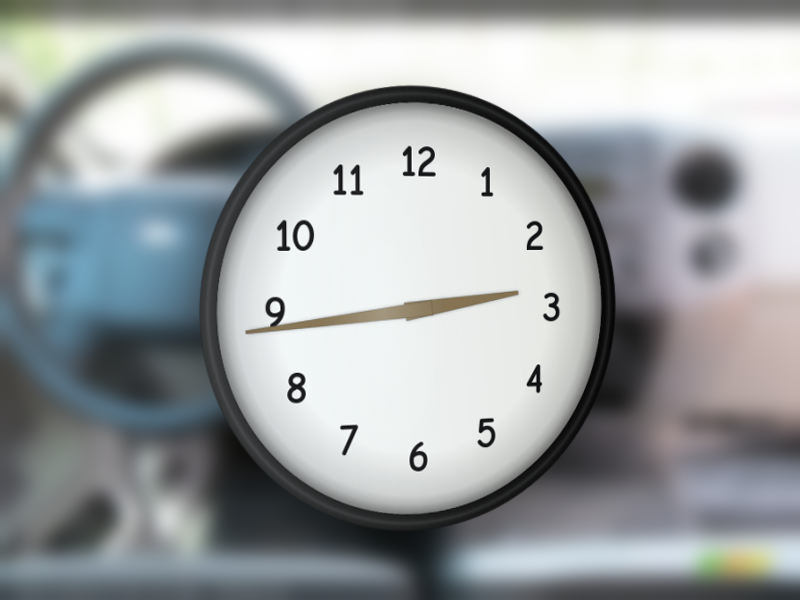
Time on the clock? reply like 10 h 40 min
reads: 2 h 44 min
